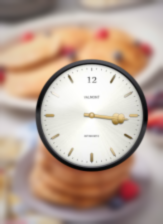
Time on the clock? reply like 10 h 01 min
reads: 3 h 16 min
